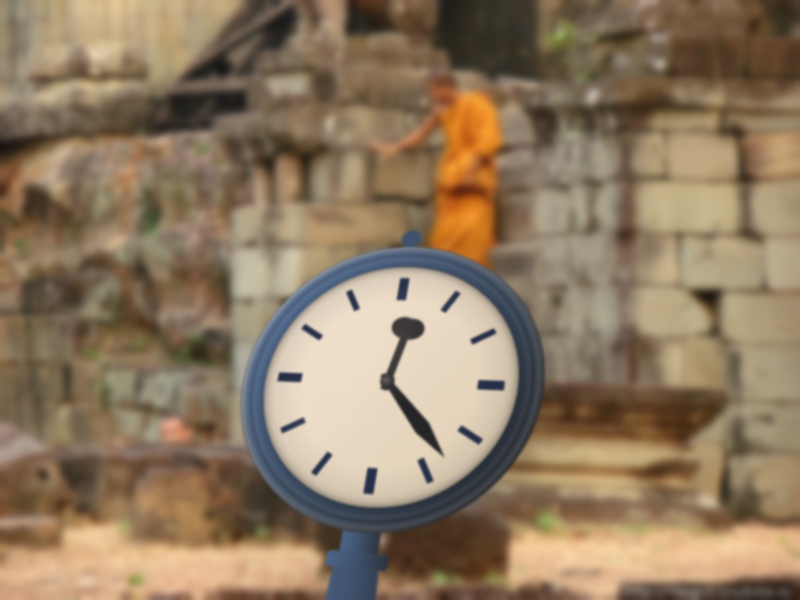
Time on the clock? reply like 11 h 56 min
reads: 12 h 23 min
